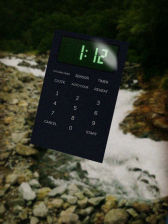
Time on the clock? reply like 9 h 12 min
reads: 1 h 12 min
